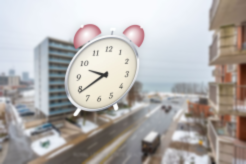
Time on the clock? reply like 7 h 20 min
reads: 9 h 39 min
